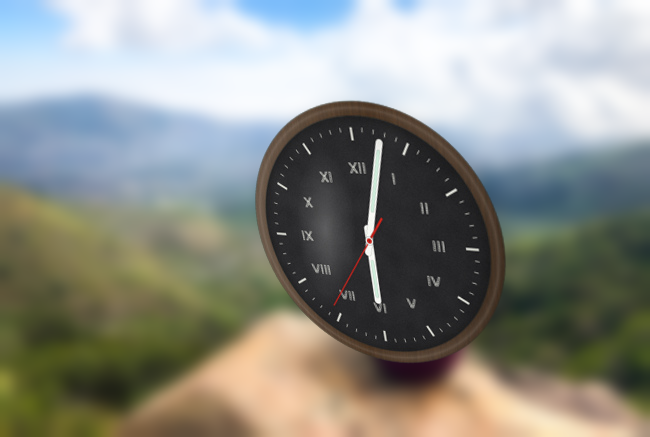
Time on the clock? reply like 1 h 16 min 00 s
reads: 6 h 02 min 36 s
